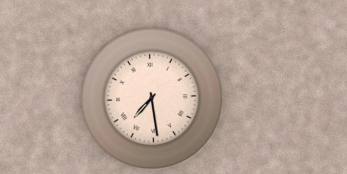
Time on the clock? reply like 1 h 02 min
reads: 7 h 29 min
